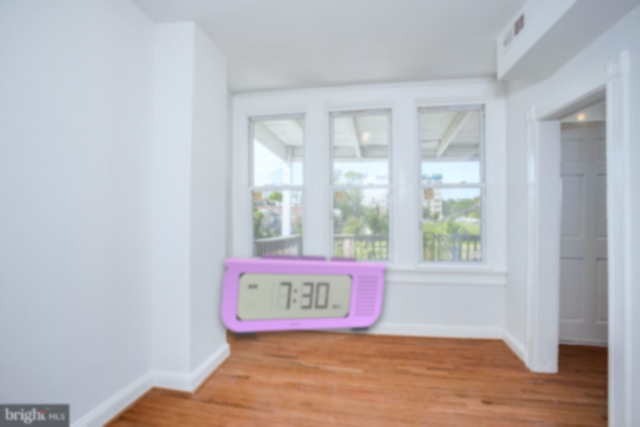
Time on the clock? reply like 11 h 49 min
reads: 7 h 30 min
